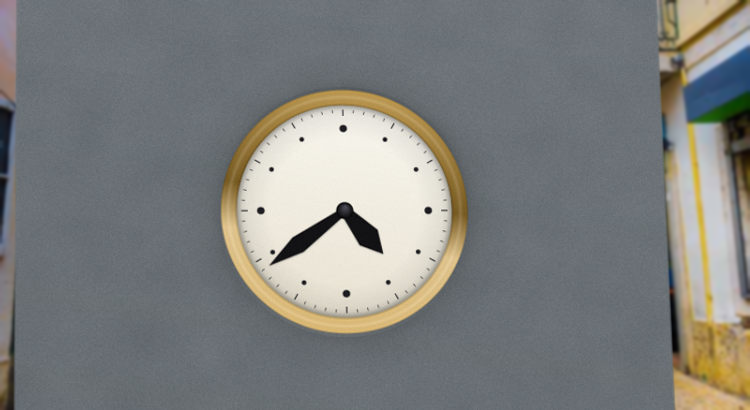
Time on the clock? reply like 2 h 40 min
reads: 4 h 39 min
